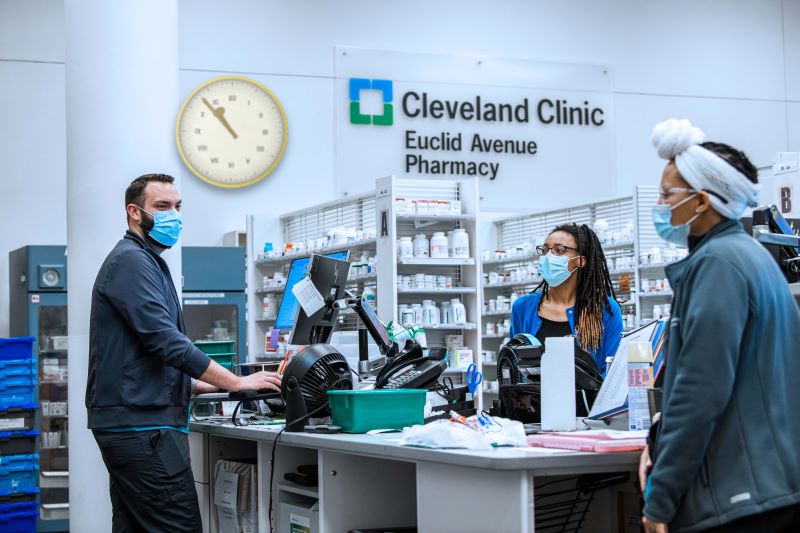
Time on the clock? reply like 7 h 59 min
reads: 10 h 53 min
